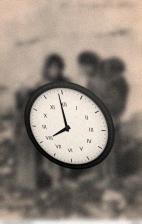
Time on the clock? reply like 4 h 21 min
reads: 7 h 59 min
